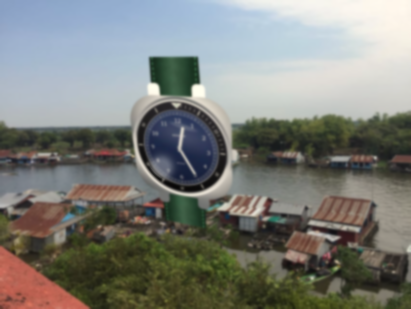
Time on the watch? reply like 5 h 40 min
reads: 12 h 25 min
